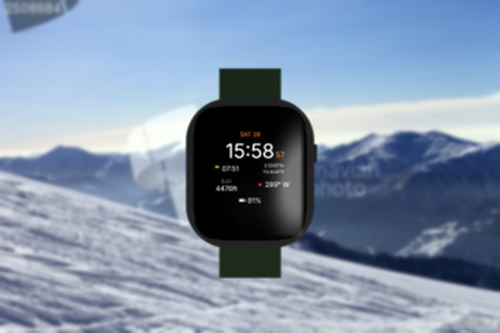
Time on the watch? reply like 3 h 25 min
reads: 15 h 58 min
